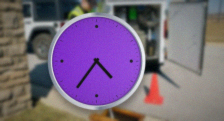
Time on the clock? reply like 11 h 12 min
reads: 4 h 36 min
